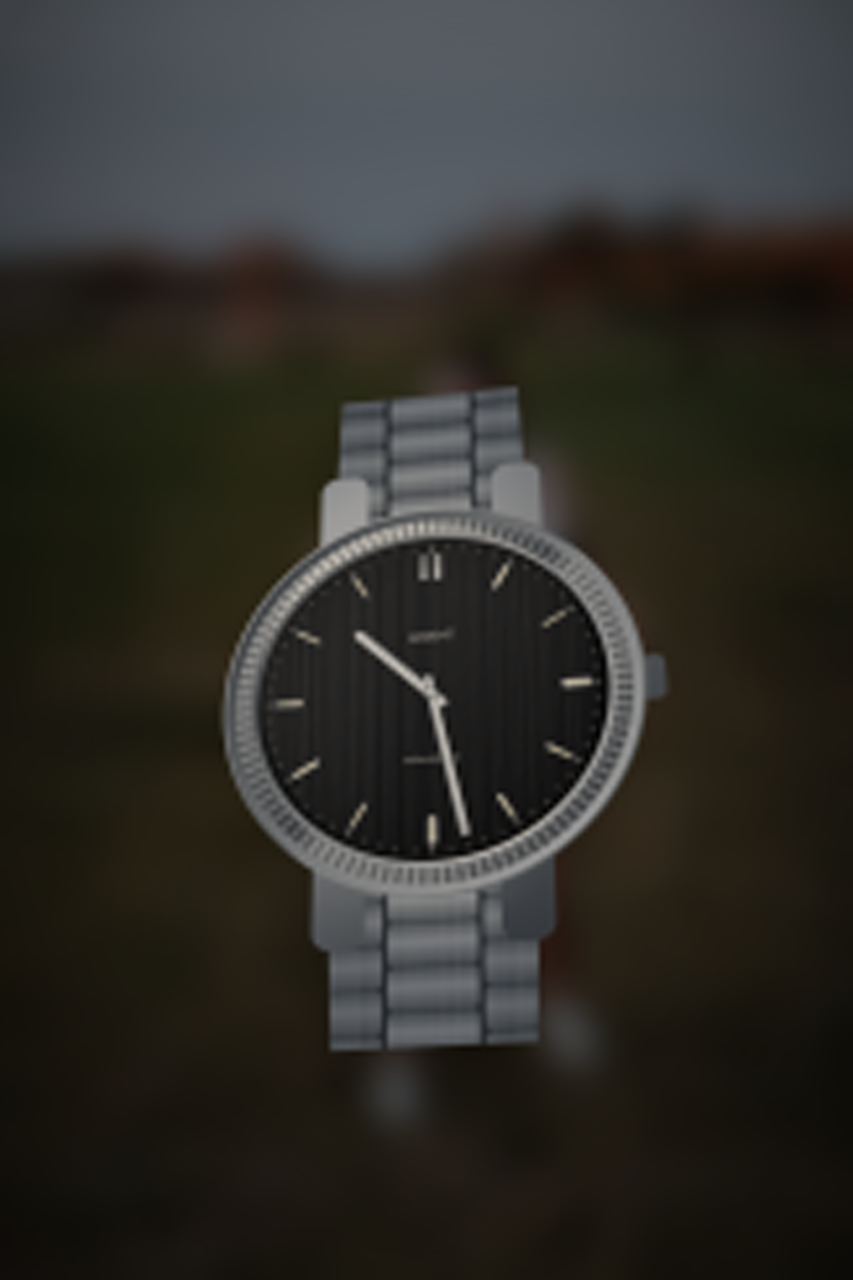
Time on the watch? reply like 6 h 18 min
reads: 10 h 28 min
